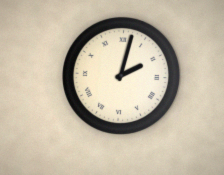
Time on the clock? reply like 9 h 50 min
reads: 2 h 02 min
